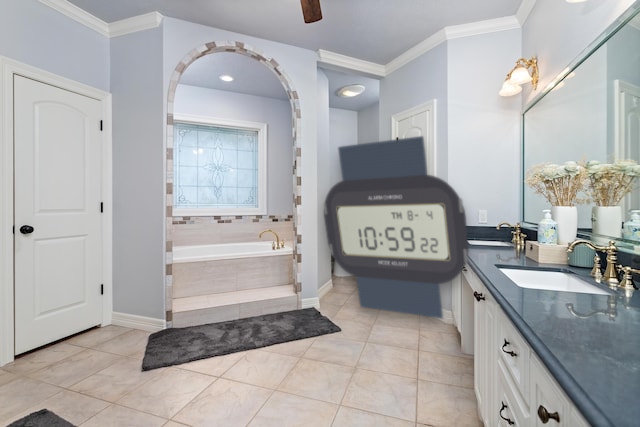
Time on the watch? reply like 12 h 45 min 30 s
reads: 10 h 59 min 22 s
